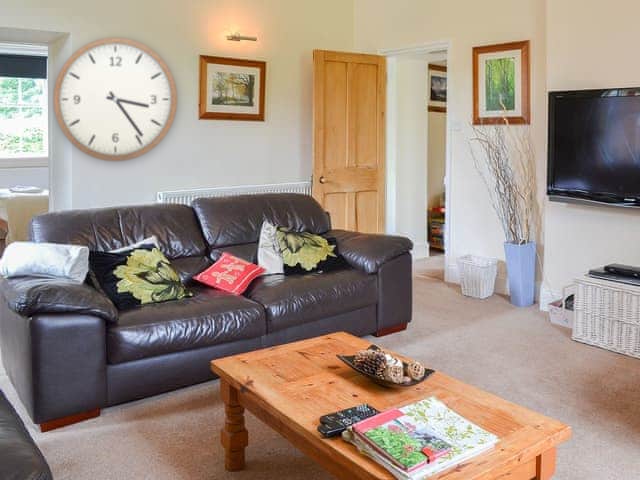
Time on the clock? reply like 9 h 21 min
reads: 3 h 24 min
